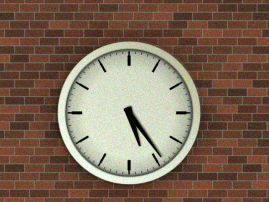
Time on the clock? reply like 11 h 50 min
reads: 5 h 24 min
